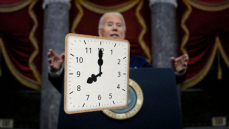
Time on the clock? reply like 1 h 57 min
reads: 8 h 00 min
